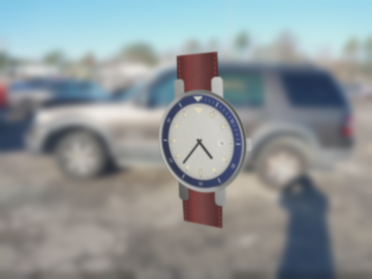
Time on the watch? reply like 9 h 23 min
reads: 4 h 37 min
